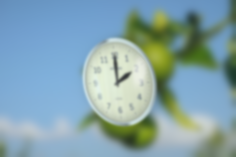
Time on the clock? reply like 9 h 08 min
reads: 2 h 00 min
